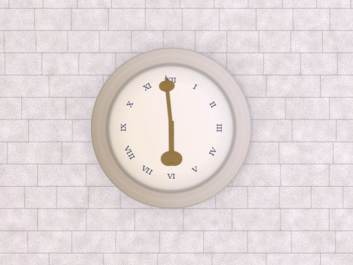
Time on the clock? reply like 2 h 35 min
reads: 5 h 59 min
